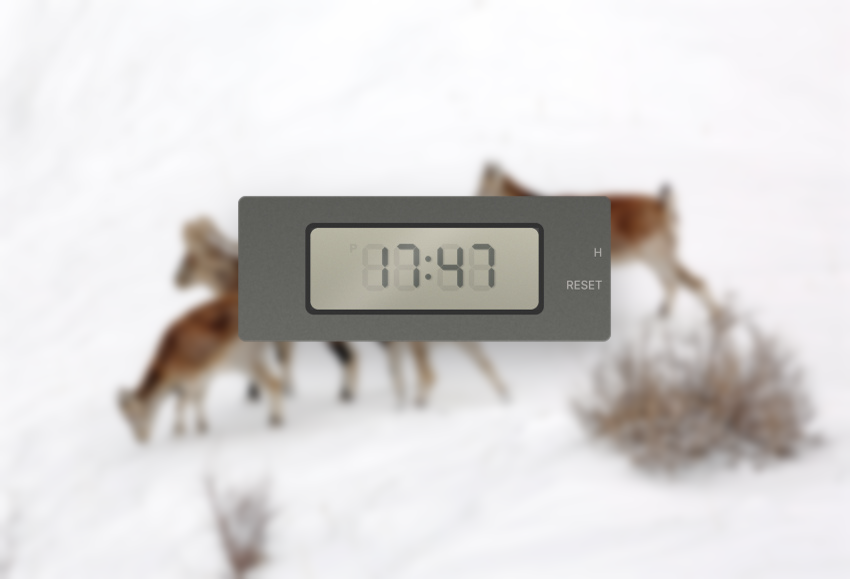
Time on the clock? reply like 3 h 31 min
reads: 17 h 47 min
